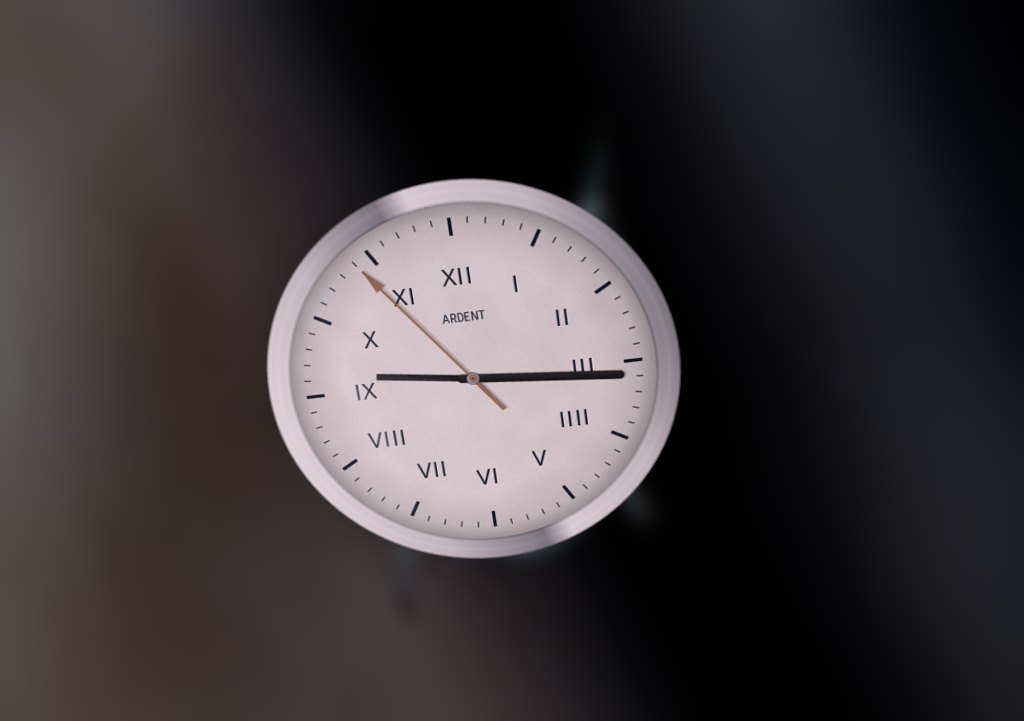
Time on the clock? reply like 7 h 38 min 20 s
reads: 9 h 15 min 54 s
